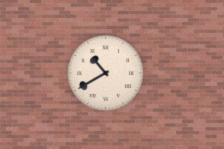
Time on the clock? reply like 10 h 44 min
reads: 10 h 40 min
